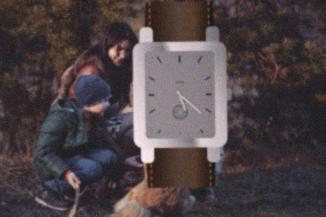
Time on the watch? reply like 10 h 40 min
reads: 5 h 22 min
